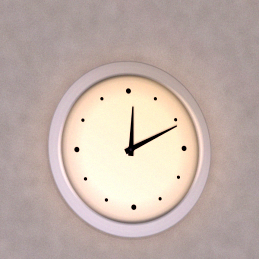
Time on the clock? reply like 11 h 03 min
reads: 12 h 11 min
